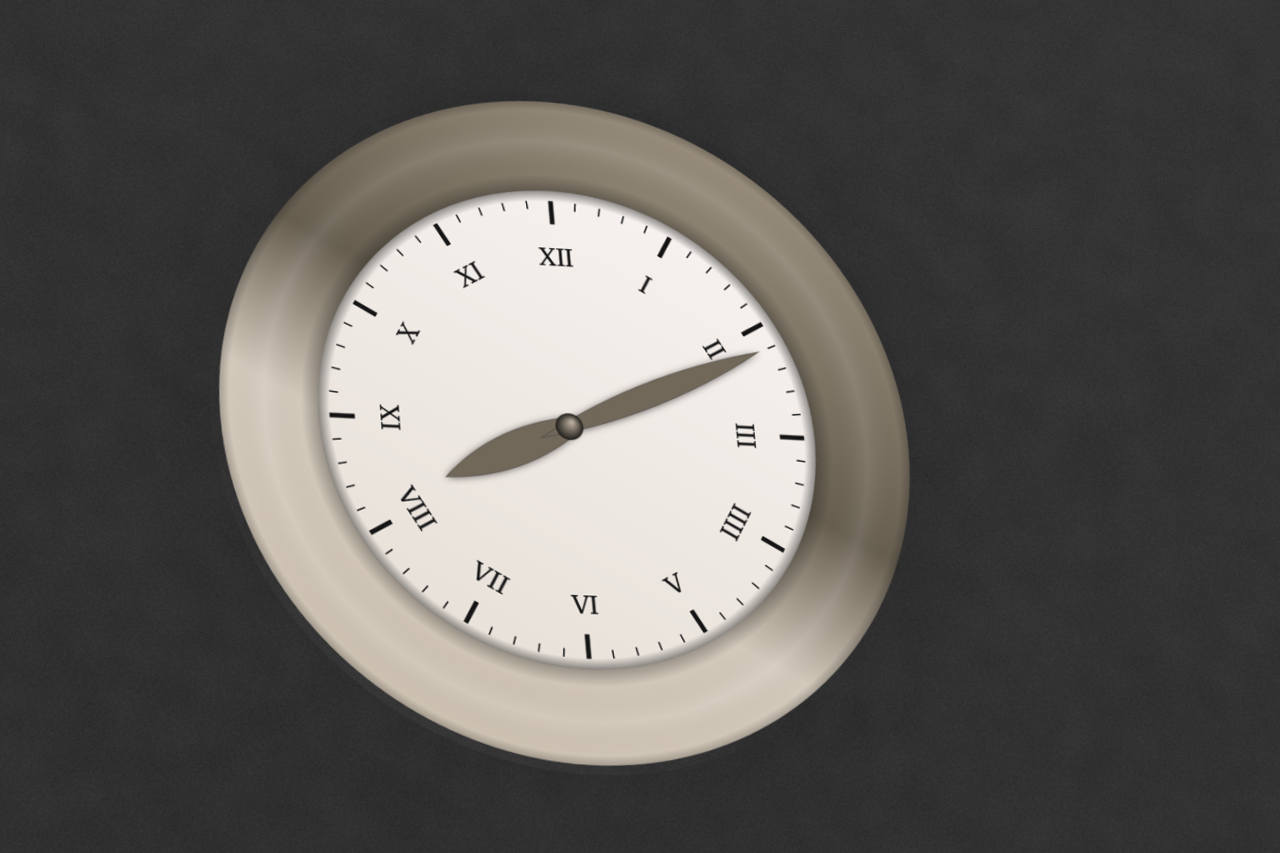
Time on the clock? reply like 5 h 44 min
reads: 8 h 11 min
